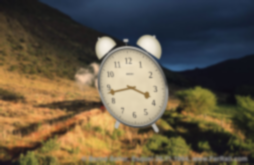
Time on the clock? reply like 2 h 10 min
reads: 3 h 43 min
